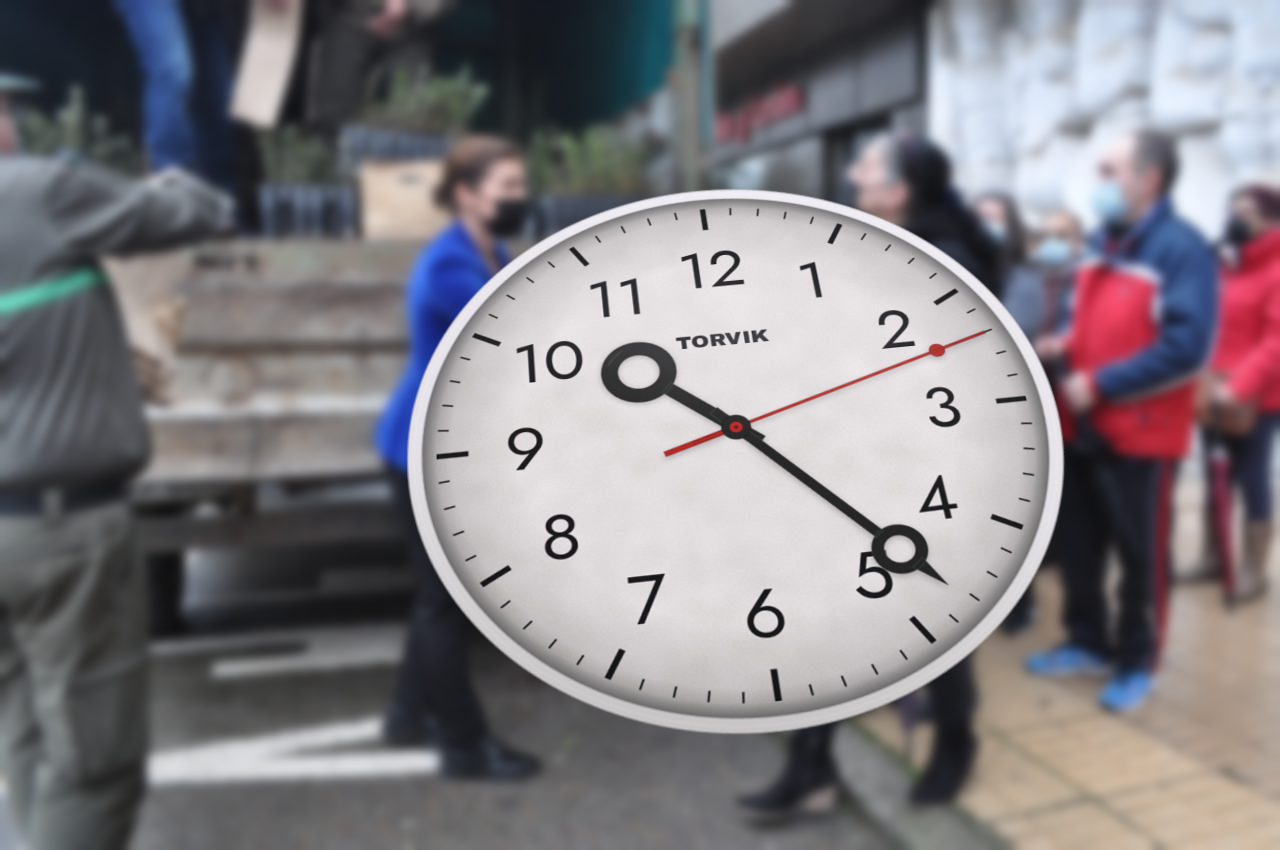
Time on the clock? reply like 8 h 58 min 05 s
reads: 10 h 23 min 12 s
